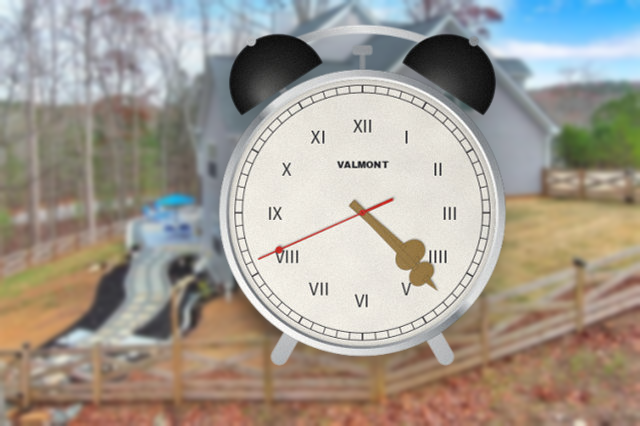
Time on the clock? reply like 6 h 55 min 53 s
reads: 4 h 22 min 41 s
